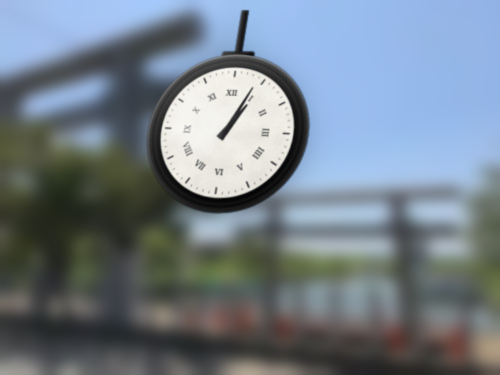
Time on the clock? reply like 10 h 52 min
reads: 1 h 04 min
